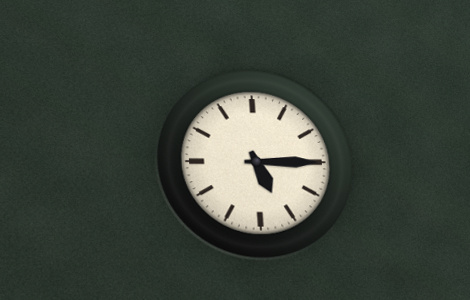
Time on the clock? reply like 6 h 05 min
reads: 5 h 15 min
